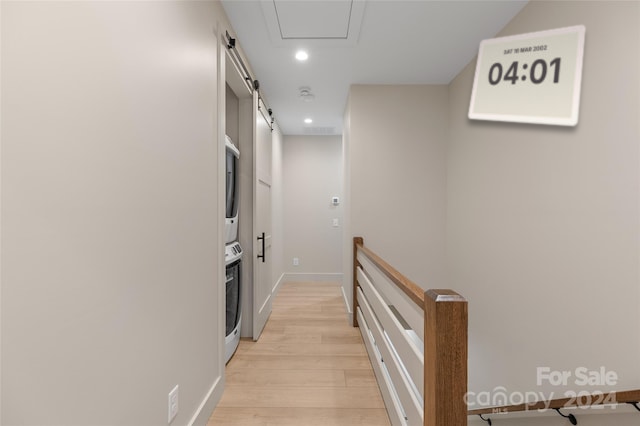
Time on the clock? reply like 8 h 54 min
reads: 4 h 01 min
